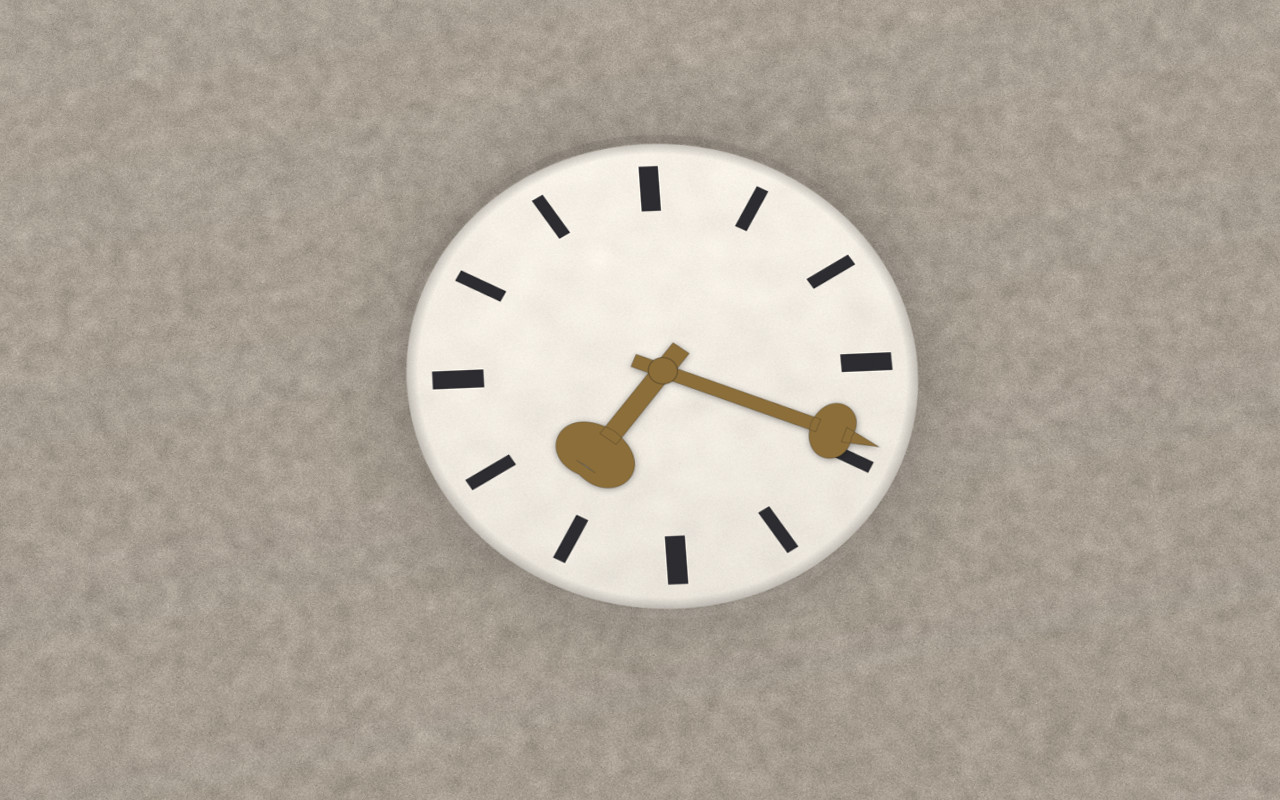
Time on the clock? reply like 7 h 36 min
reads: 7 h 19 min
